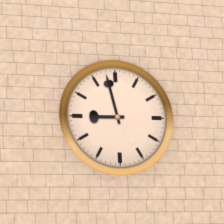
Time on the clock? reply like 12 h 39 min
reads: 8 h 58 min
